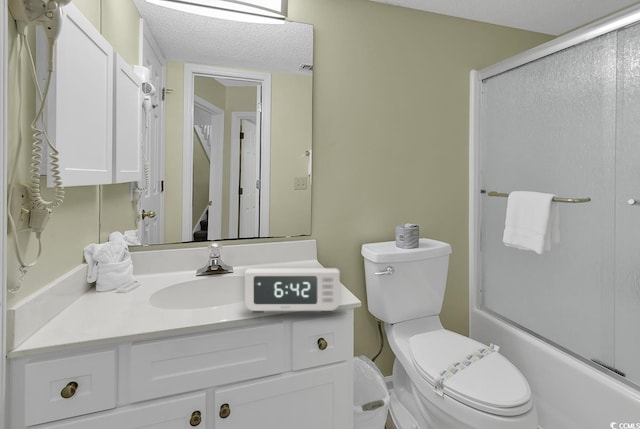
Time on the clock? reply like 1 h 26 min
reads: 6 h 42 min
